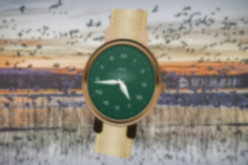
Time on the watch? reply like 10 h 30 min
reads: 4 h 44 min
